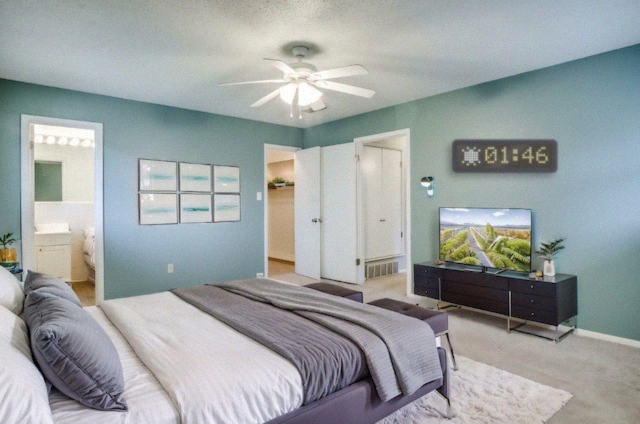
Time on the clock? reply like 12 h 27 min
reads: 1 h 46 min
